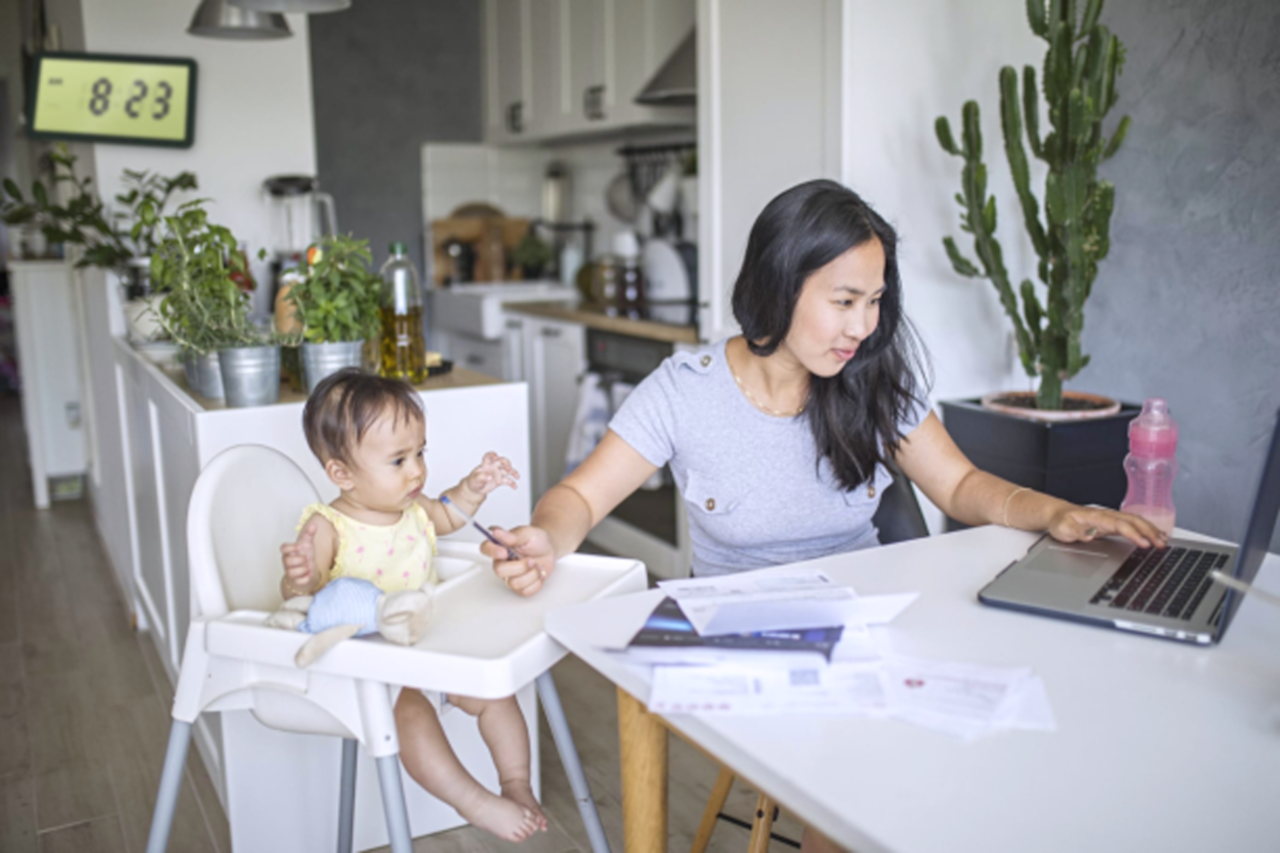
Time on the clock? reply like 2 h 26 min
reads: 8 h 23 min
